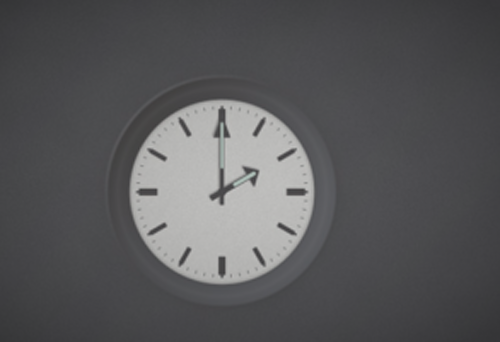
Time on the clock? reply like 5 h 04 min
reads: 2 h 00 min
